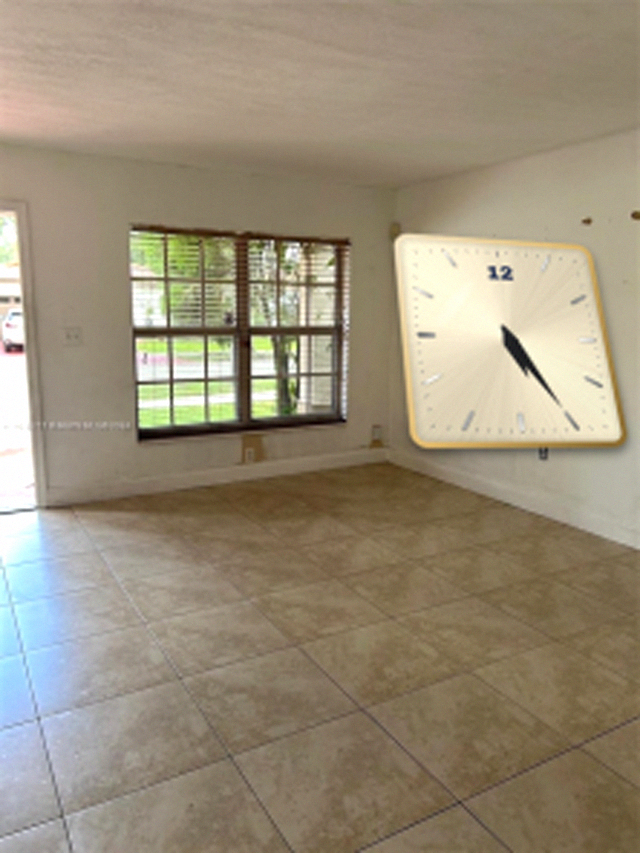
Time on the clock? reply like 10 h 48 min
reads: 5 h 25 min
